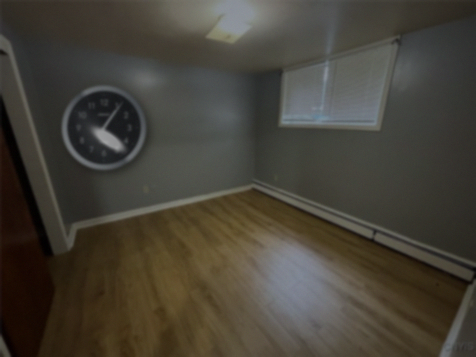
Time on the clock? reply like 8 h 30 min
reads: 1 h 06 min
